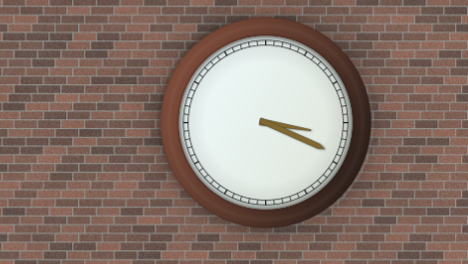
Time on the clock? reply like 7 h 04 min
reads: 3 h 19 min
